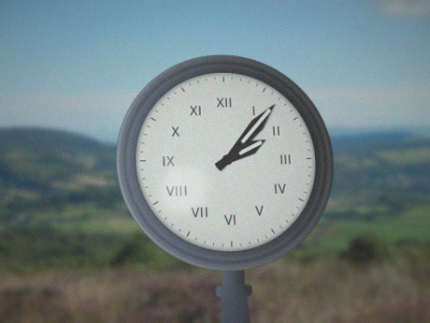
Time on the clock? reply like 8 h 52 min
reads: 2 h 07 min
